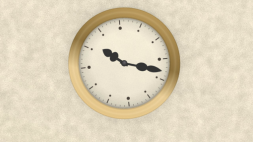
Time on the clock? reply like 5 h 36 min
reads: 10 h 18 min
